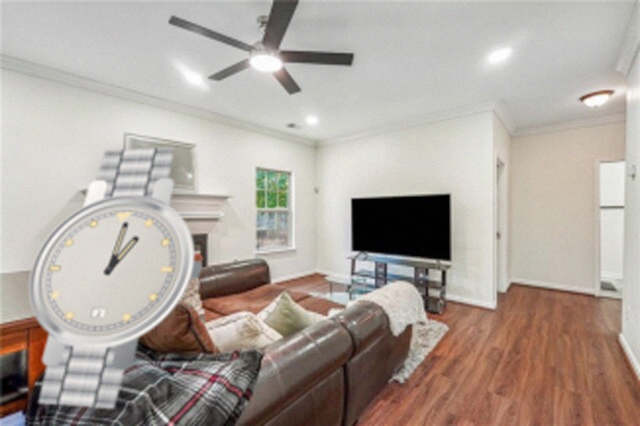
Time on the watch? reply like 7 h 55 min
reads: 1 h 01 min
